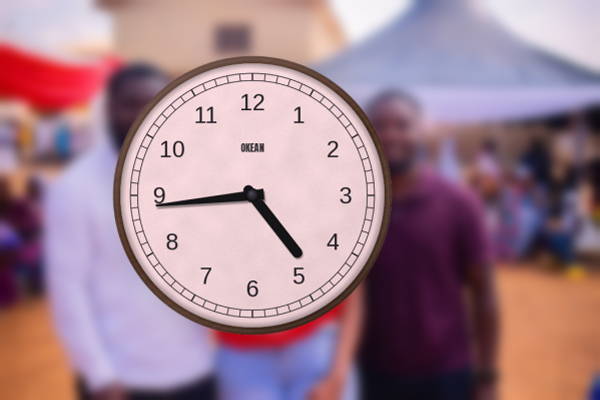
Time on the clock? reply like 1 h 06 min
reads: 4 h 44 min
